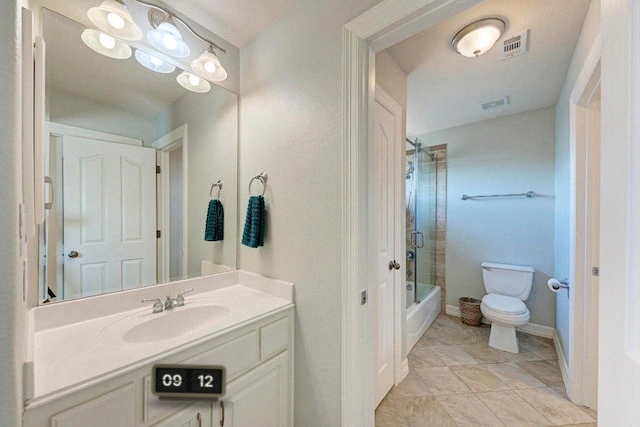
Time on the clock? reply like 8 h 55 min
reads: 9 h 12 min
